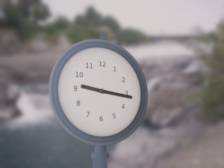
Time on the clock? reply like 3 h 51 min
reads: 9 h 16 min
